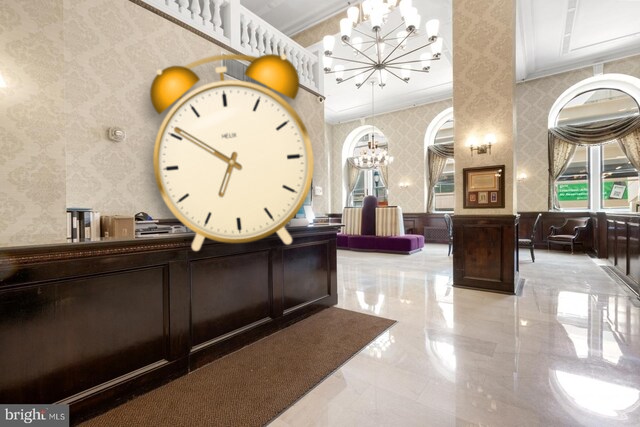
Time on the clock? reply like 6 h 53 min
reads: 6 h 51 min
